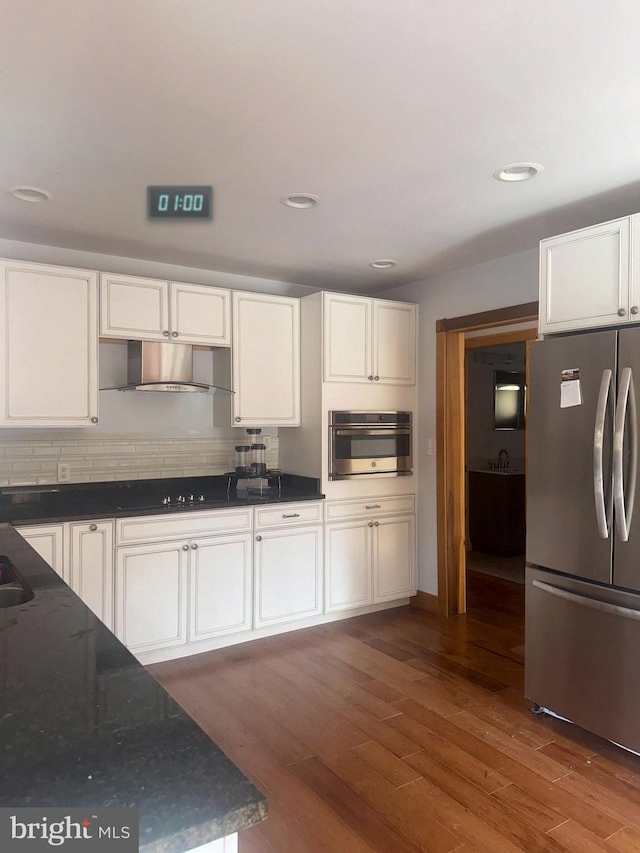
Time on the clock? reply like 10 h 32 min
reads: 1 h 00 min
